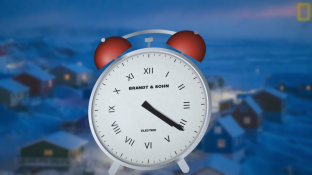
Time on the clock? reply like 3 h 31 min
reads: 4 h 21 min
